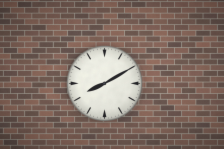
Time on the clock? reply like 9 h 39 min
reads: 8 h 10 min
